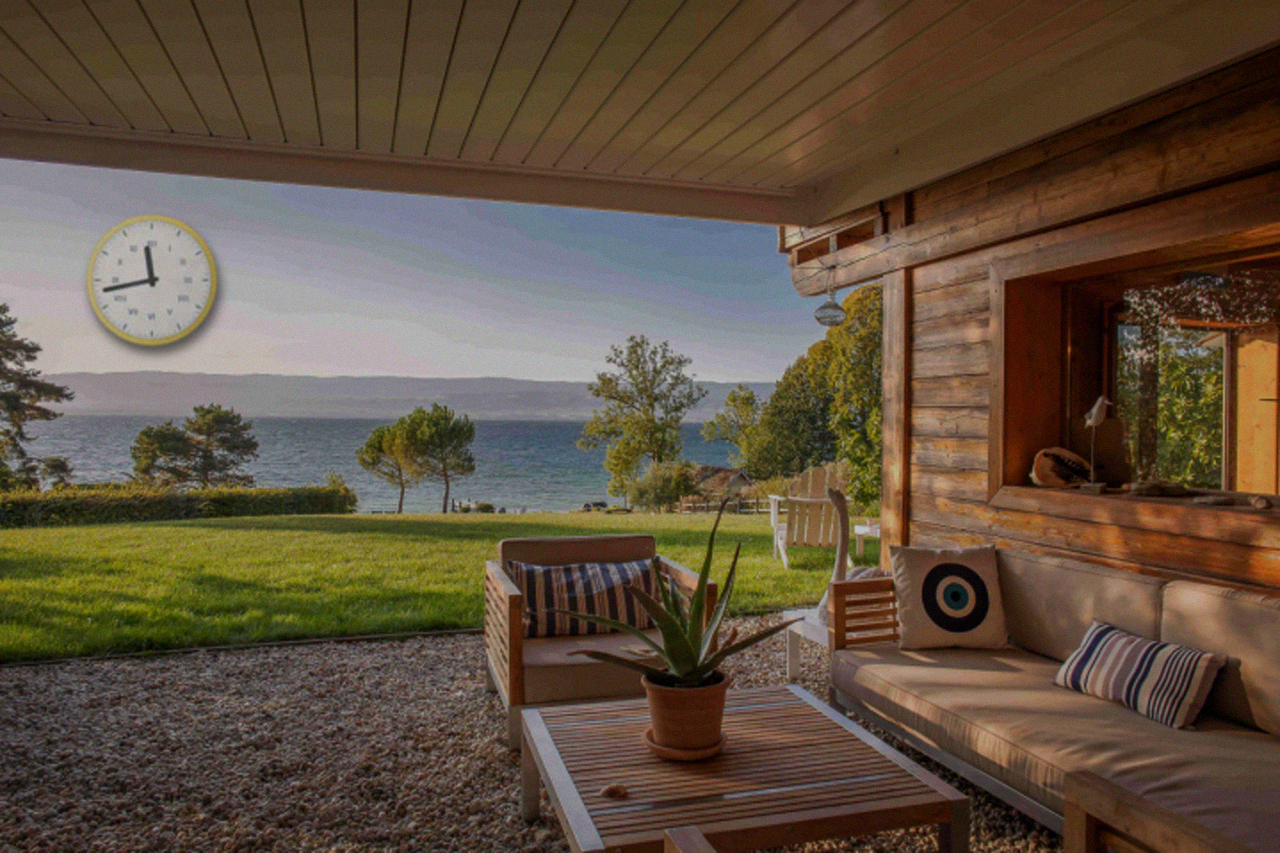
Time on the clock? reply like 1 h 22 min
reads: 11 h 43 min
